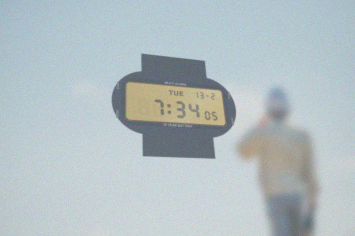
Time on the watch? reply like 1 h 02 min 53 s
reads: 7 h 34 min 05 s
